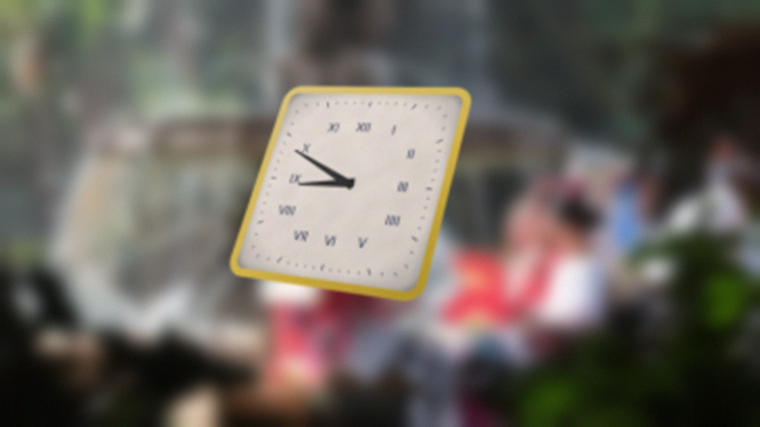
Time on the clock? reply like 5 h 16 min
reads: 8 h 49 min
